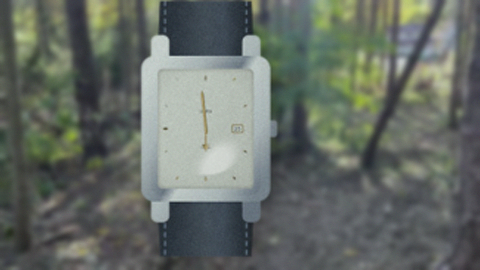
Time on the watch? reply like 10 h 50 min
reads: 5 h 59 min
